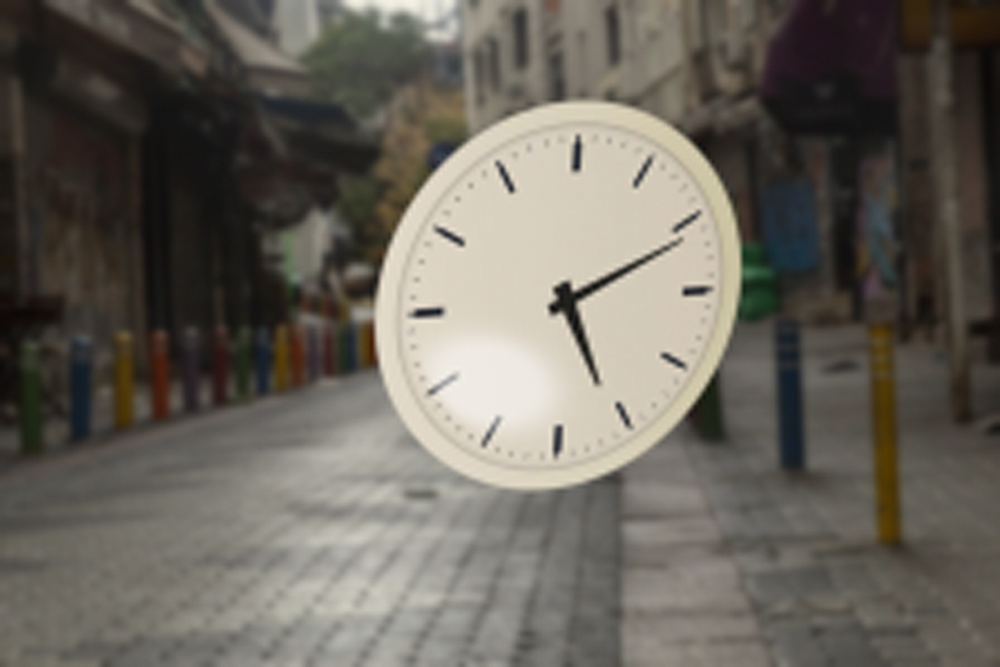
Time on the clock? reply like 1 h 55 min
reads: 5 h 11 min
